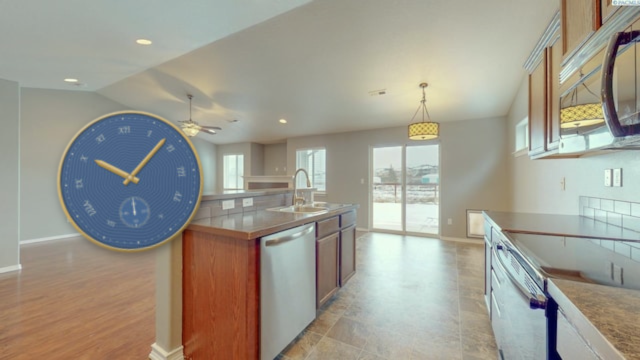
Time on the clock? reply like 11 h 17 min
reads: 10 h 08 min
